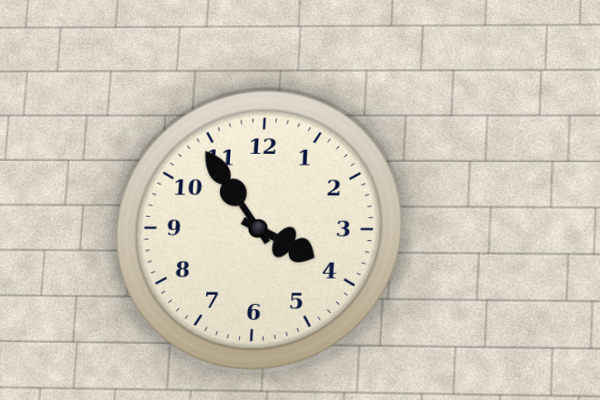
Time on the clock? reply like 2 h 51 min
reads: 3 h 54 min
